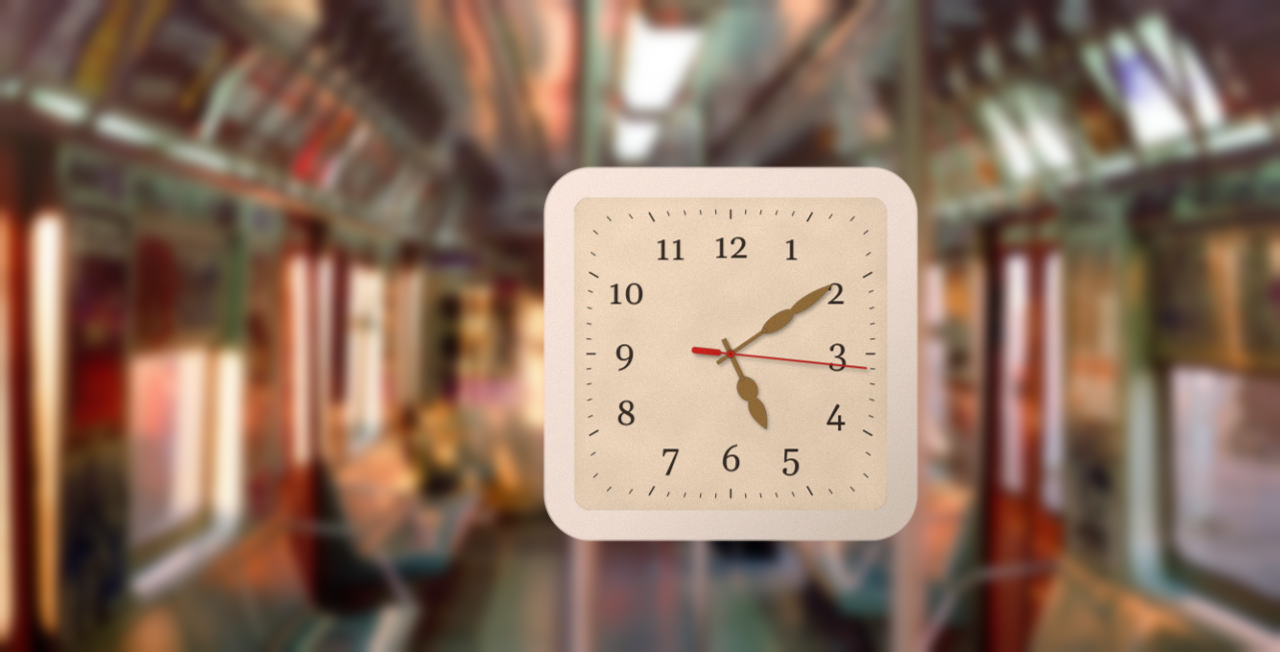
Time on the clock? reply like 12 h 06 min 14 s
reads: 5 h 09 min 16 s
